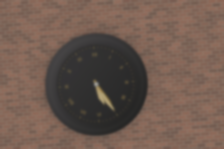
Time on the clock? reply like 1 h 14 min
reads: 5 h 25 min
